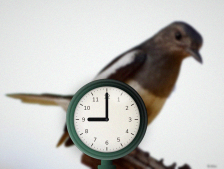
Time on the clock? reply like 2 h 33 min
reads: 9 h 00 min
